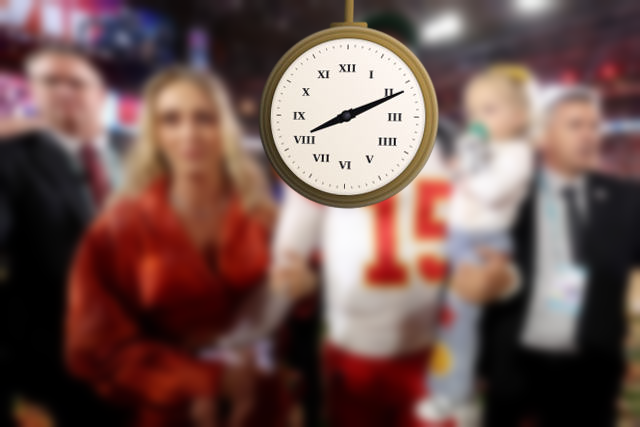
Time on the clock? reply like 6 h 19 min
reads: 8 h 11 min
